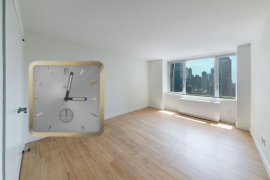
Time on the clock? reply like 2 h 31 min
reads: 3 h 02 min
